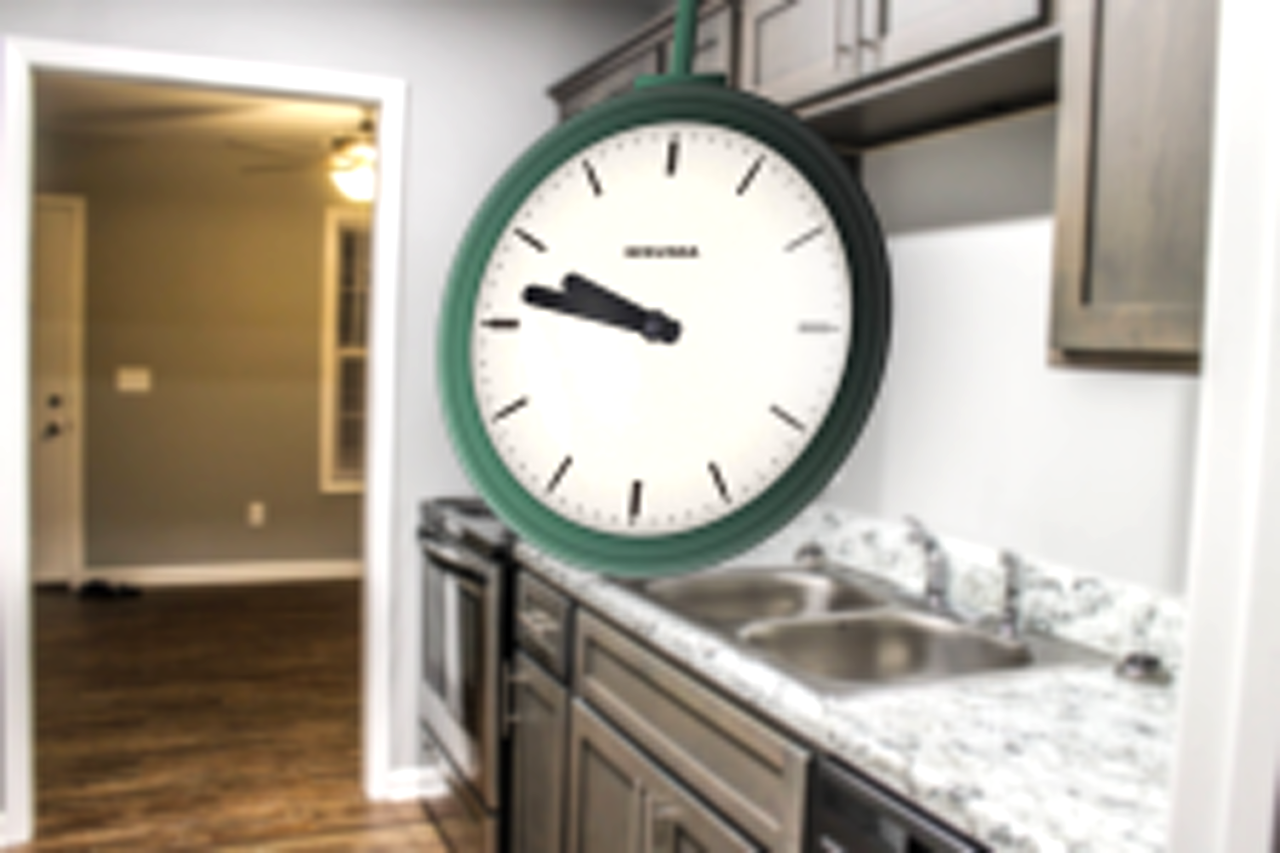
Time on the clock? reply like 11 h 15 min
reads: 9 h 47 min
